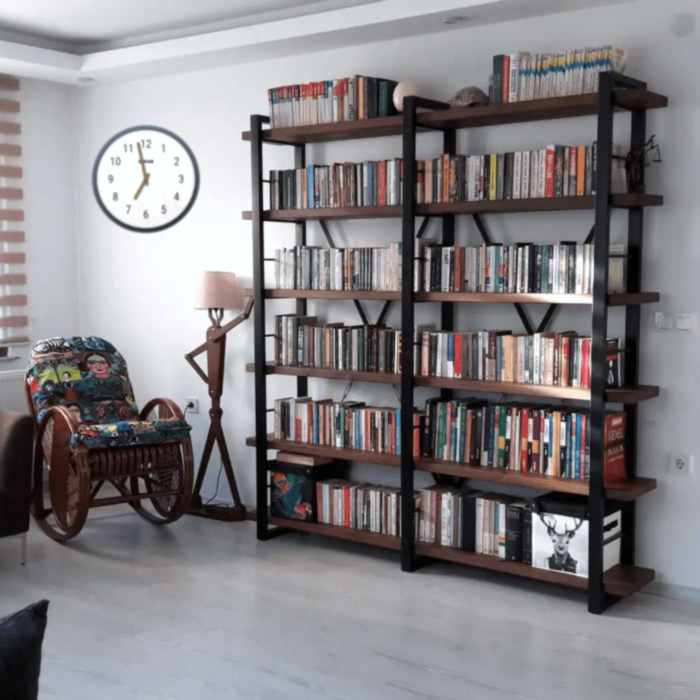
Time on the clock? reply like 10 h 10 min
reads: 6 h 58 min
